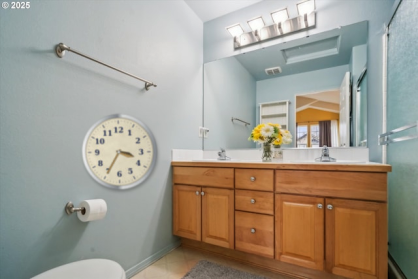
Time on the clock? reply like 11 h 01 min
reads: 3 h 35 min
